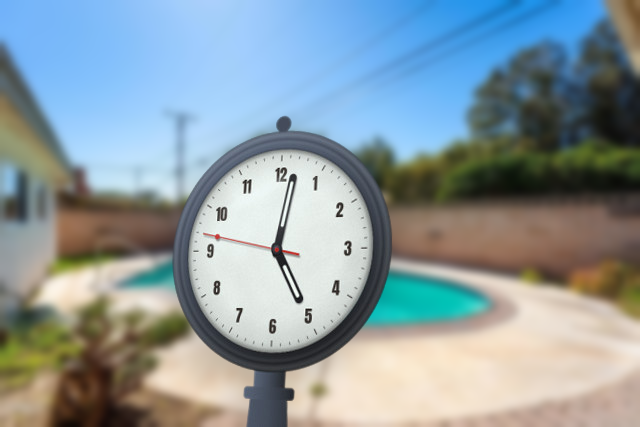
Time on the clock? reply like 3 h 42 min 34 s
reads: 5 h 01 min 47 s
